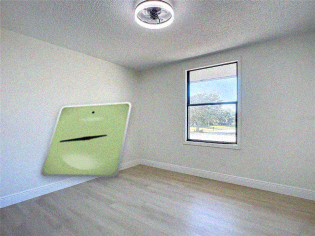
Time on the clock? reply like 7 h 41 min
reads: 2 h 44 min
